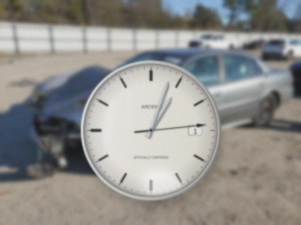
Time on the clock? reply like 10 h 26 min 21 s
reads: 1 h 03 min 14 s
